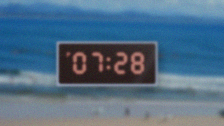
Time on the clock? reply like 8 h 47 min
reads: 7 h 28 min
